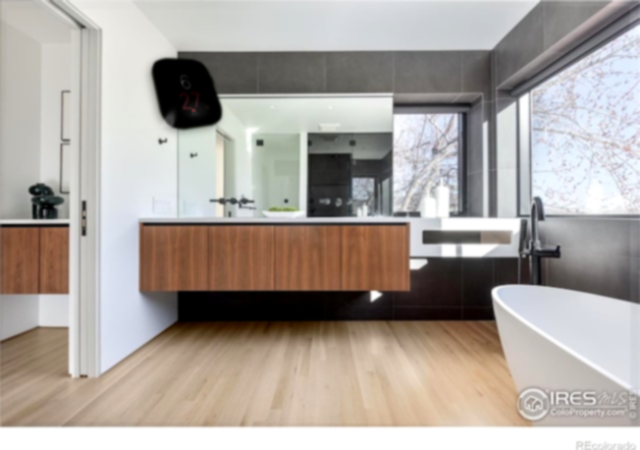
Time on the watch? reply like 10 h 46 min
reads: 6 h 27 min
